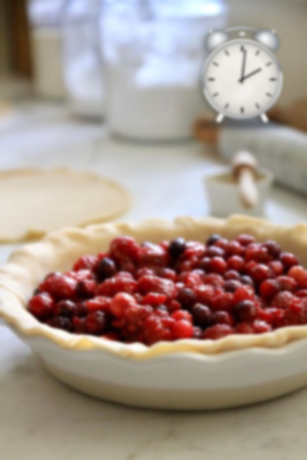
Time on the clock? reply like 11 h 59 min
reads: 2 h 01 min
